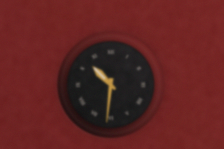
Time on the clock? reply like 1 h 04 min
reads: 10 h 31 min
